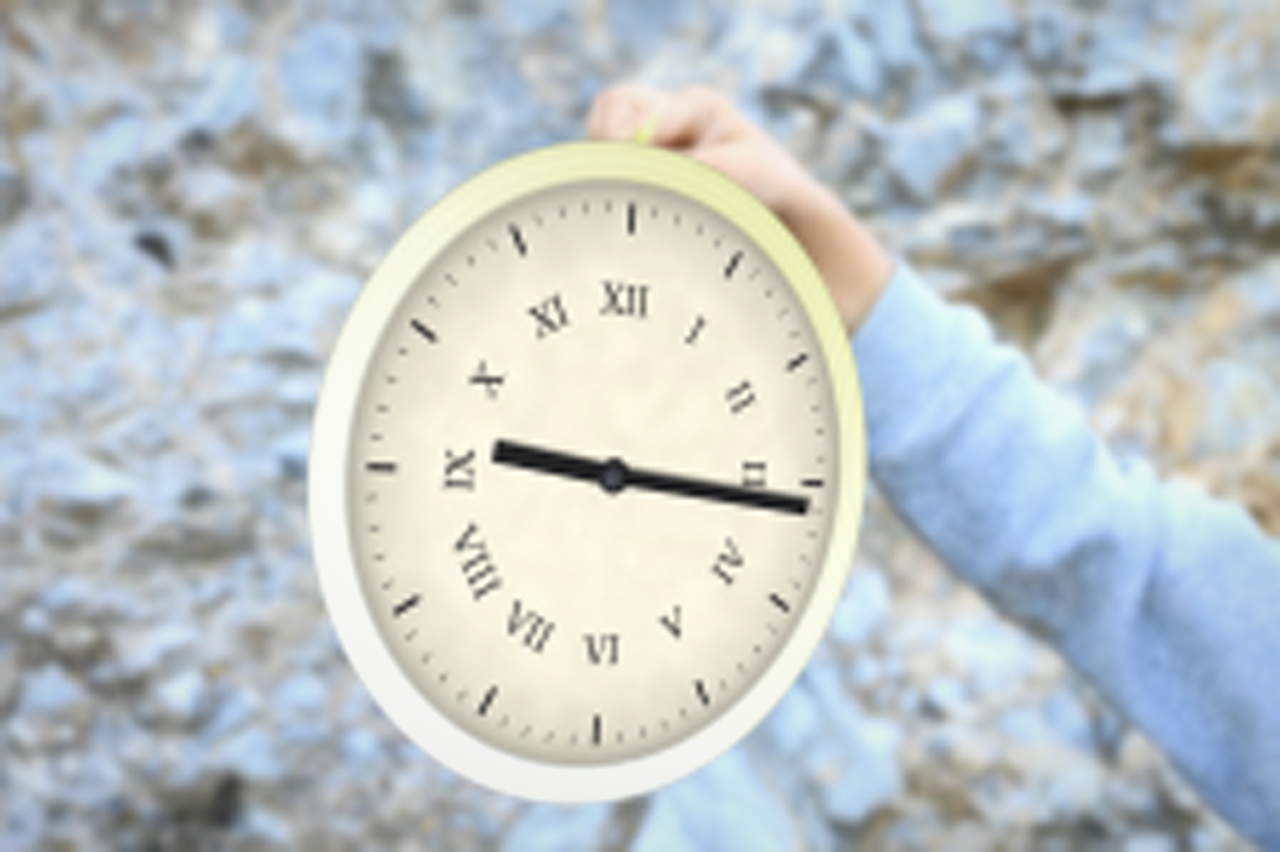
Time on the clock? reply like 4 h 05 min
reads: 9 h 16 min
